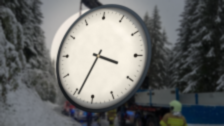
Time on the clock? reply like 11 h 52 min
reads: 3 h 34 min
